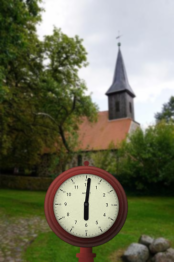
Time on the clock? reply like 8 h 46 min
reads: 6 h 01 min
